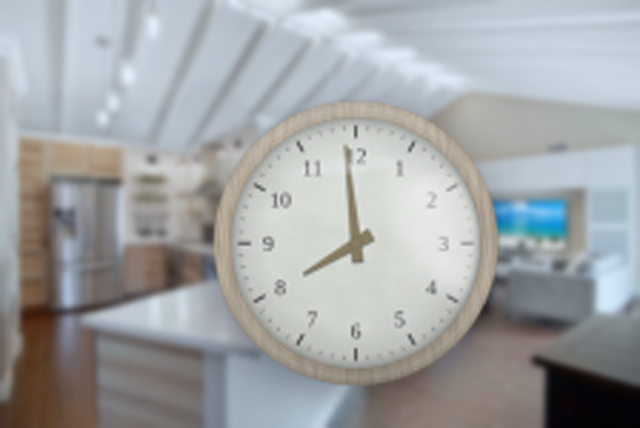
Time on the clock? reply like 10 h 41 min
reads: 7 h 59 min
